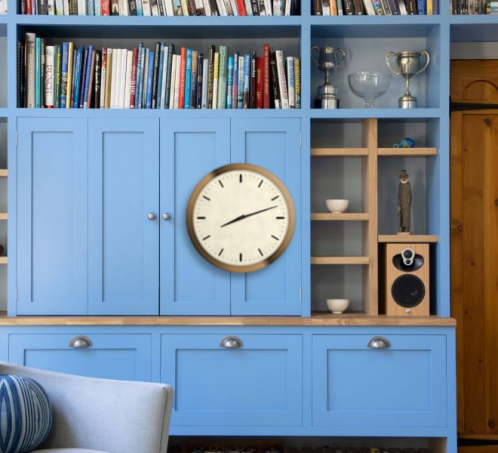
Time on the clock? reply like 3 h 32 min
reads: 8 h 12 min
